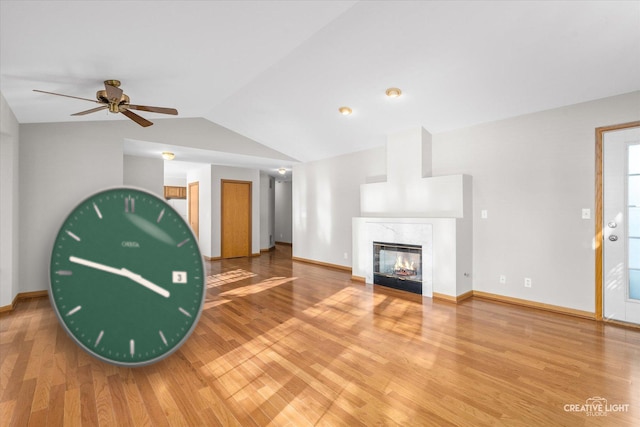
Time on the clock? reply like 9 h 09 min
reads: 3 h 47 min
